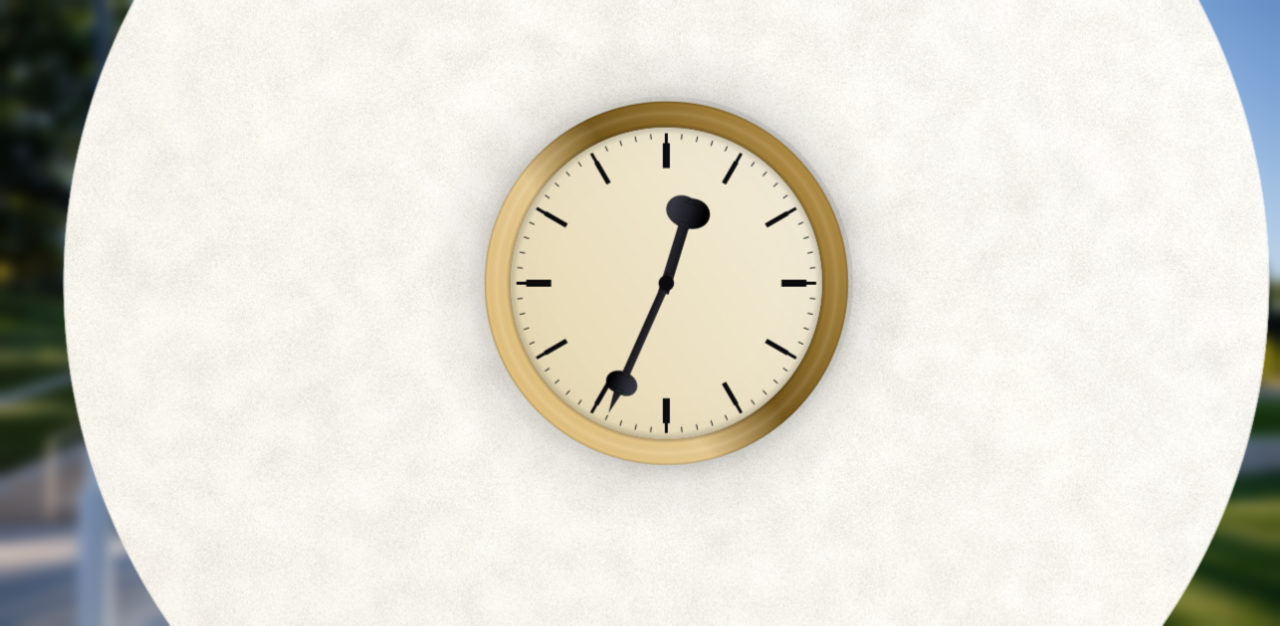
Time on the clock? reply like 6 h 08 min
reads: 12 h 34 min
